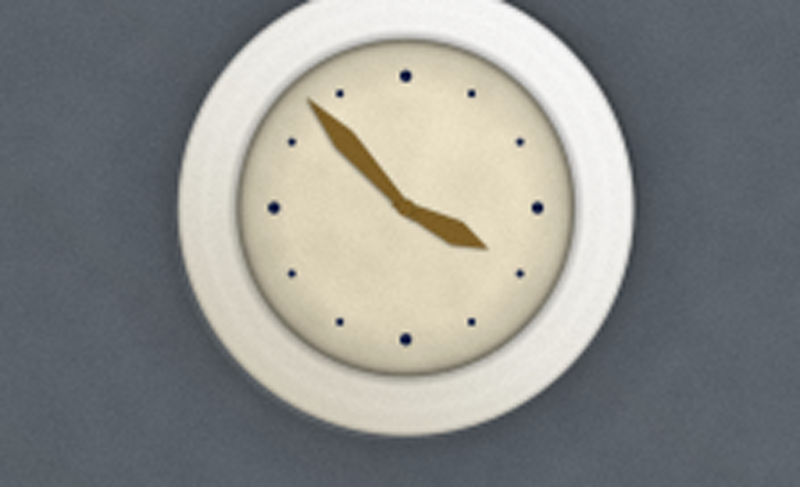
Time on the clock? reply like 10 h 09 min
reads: 3 h 53 min
